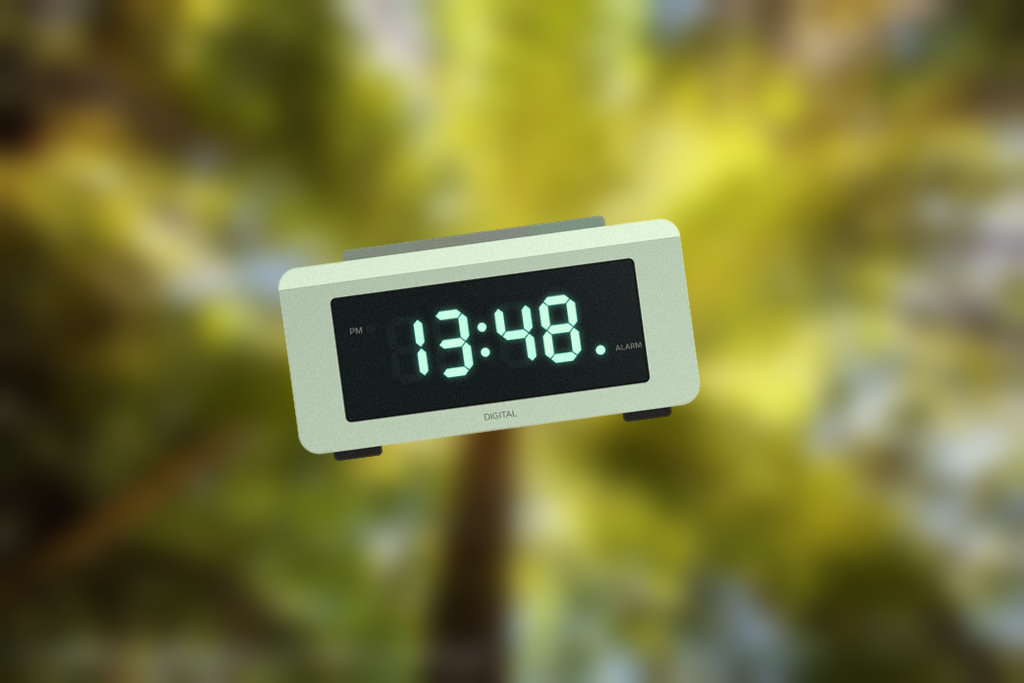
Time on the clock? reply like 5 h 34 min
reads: 13 h 48 min
